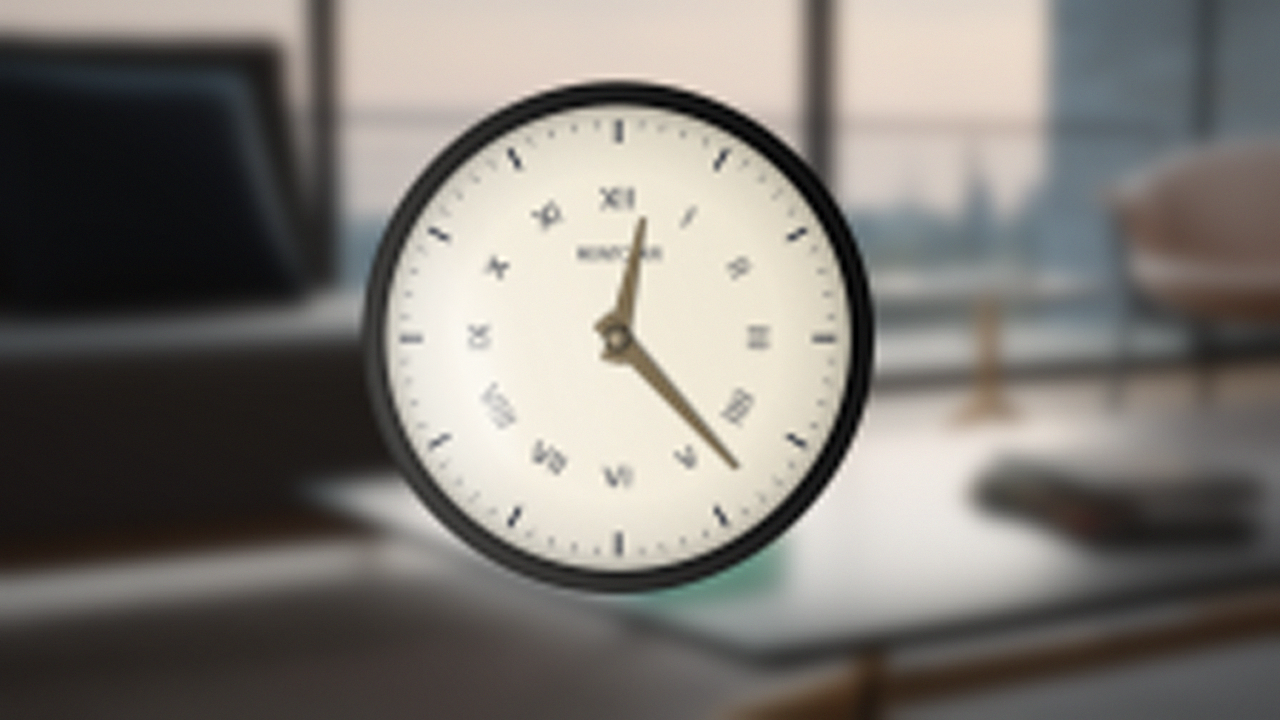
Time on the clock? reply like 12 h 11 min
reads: 12 h 23 min
